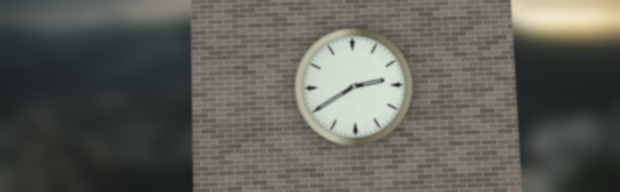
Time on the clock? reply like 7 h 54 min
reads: 2 h 40 min
